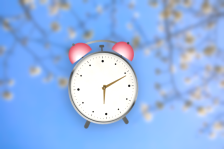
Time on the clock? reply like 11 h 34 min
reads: 6 h 11 min
